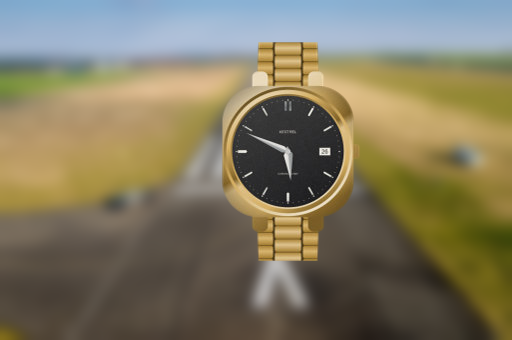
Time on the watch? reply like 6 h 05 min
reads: 5 h 49 min
